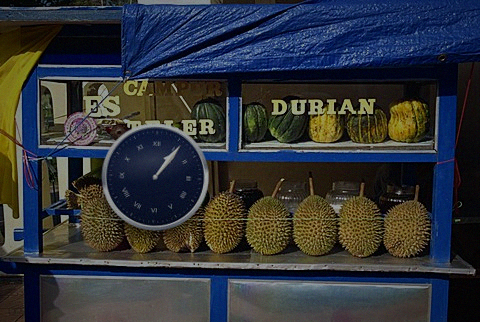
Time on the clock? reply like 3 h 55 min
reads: 1 h 06 min
